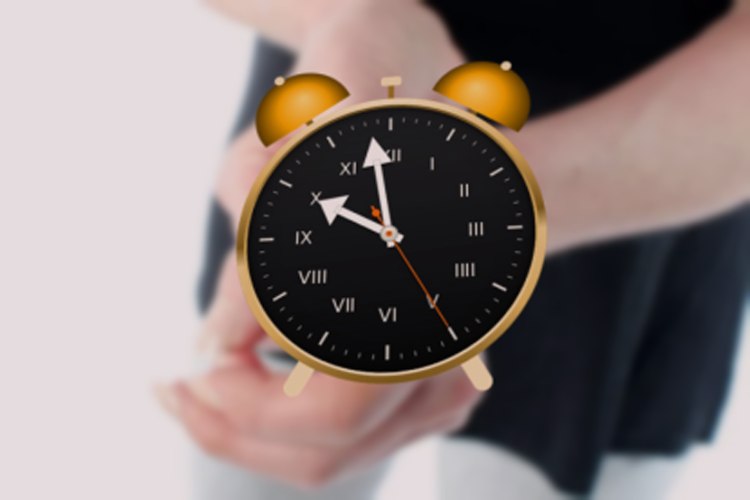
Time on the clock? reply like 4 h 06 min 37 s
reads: 9 h 58 min 25 s
